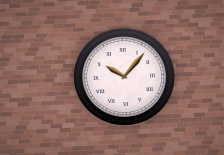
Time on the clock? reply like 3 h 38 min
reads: 10 h 07 min
